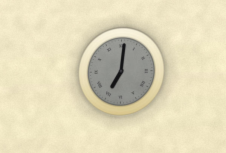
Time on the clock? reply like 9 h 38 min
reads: 7 h 01 min
